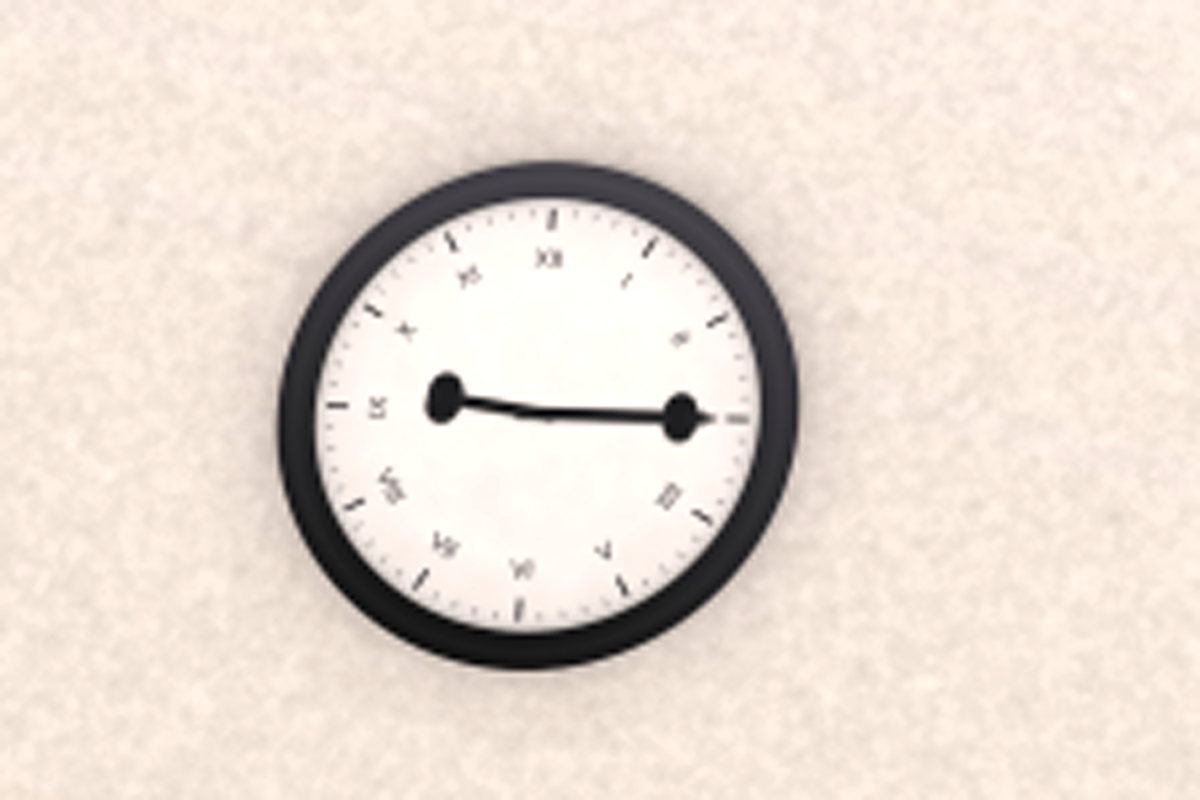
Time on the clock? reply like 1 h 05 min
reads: 9 h 15 min
